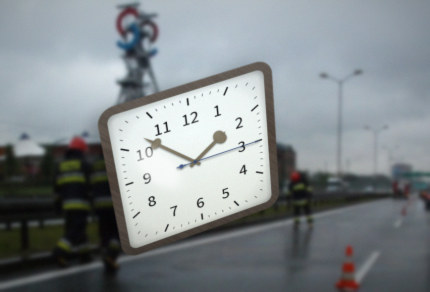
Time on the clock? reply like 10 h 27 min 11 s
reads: 1 h 52 min 15 s
